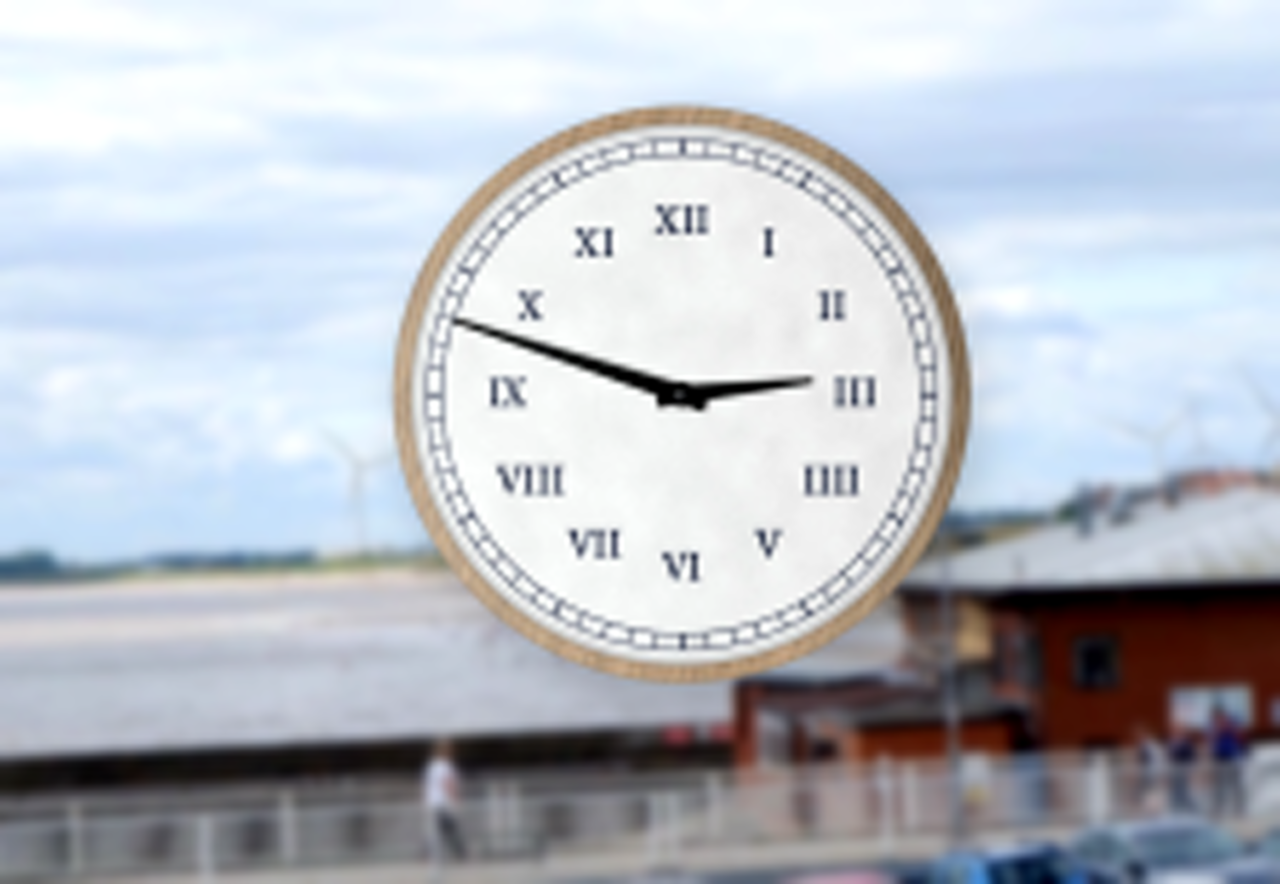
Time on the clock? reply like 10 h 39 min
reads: 2 h 48 min
